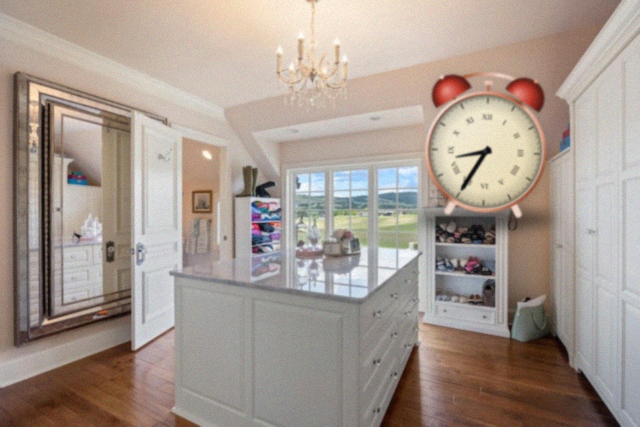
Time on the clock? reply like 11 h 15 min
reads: 8 h 35 min
